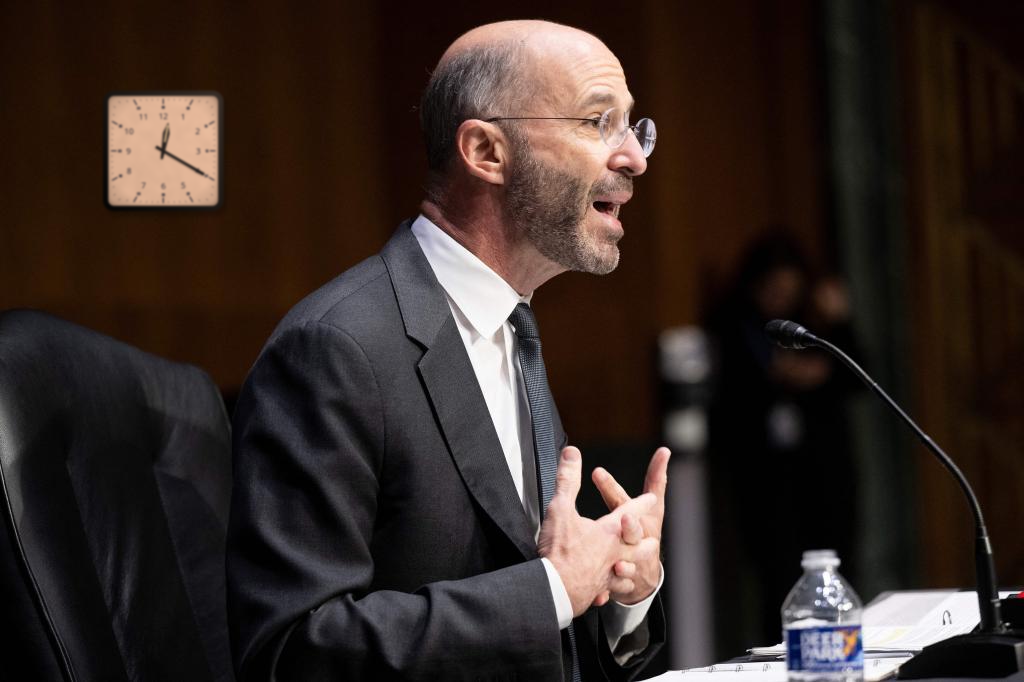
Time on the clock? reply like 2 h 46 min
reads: 12 h 20 min
